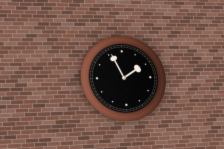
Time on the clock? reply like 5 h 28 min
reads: 1 h 56 min
